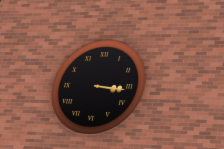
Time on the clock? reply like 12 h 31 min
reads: 3 h 16 min
